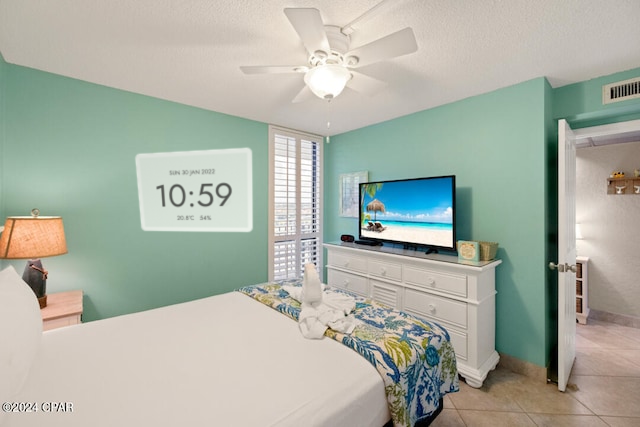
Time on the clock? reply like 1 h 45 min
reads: 10 h 59 min
